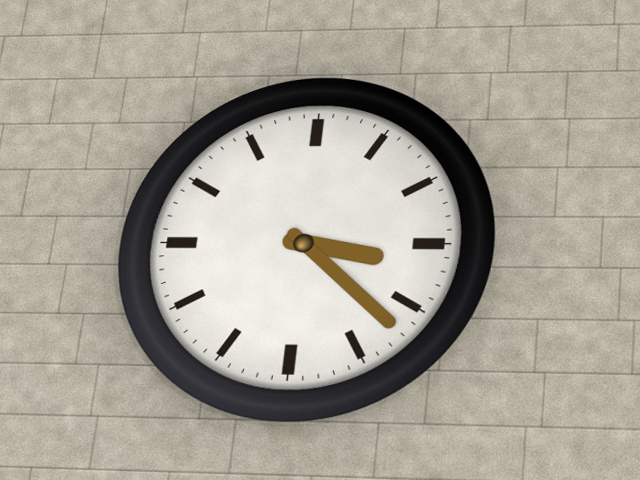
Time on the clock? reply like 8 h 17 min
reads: 3 h 22 min
